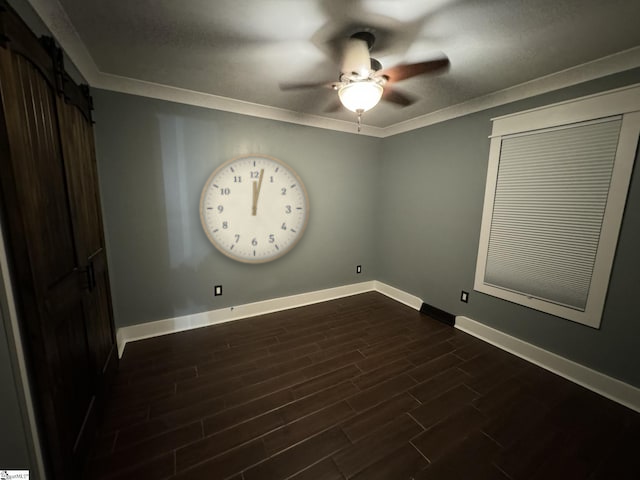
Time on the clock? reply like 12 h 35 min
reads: 12 h 02 min
